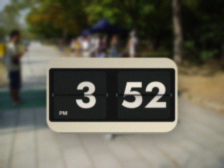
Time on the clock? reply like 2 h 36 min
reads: 3 h 52 min
